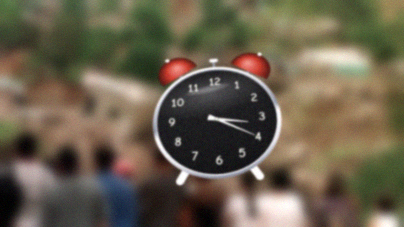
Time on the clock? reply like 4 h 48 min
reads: 3 h 20 min
